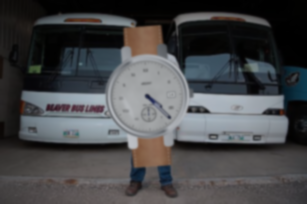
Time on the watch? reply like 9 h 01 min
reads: 4 h 23 min
